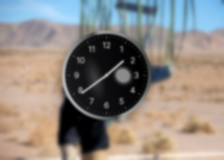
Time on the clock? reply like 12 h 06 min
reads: 1 h 39 min
